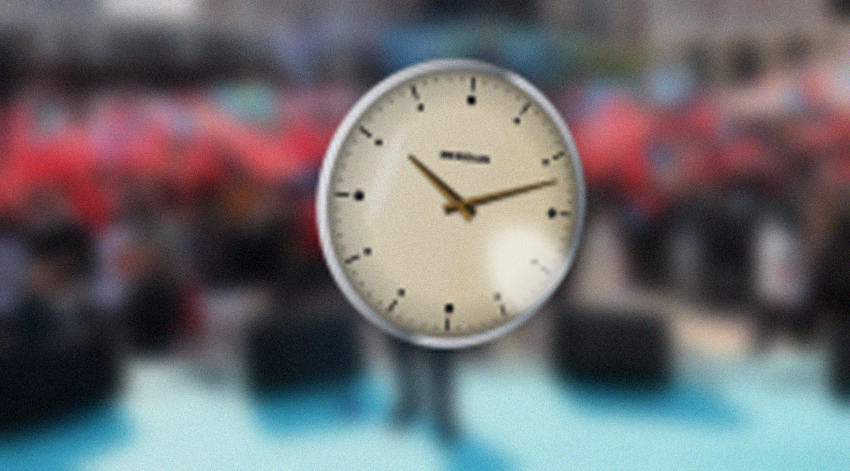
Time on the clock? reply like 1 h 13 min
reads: 10 h 12 min
